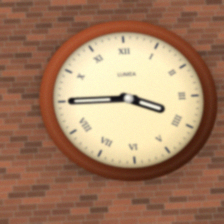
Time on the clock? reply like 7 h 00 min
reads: 3 h 45 min
